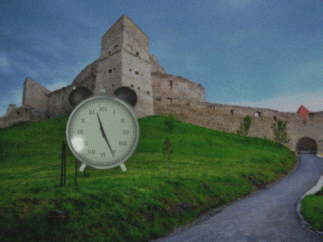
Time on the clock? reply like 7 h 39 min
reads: 11 h 26 min
